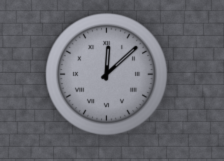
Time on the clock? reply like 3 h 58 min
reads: 12 h 08 min
